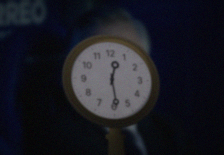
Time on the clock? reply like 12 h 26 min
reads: 12 h 29 min
